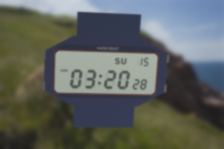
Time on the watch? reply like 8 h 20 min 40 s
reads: 3 h 20 min 28 s
